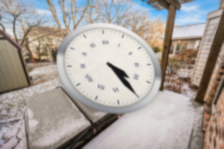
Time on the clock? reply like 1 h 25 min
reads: 4 h 25 min
